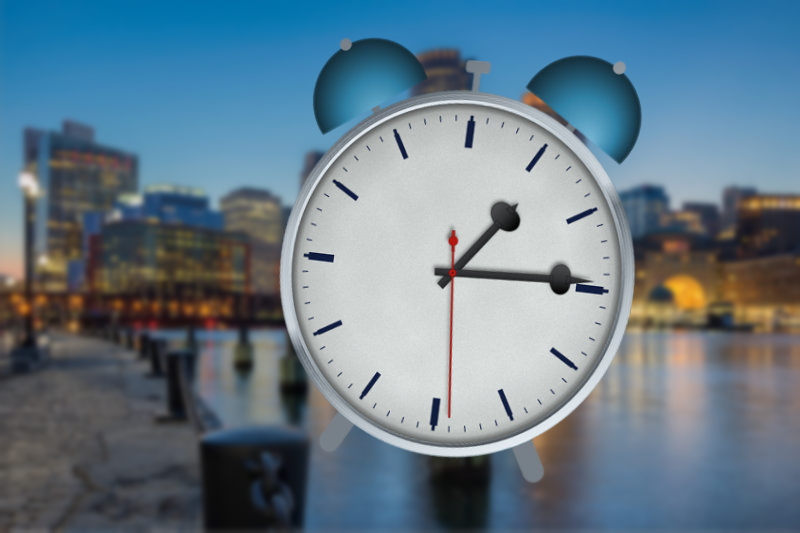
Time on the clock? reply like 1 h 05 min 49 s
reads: 1 h 14 min 29 s
